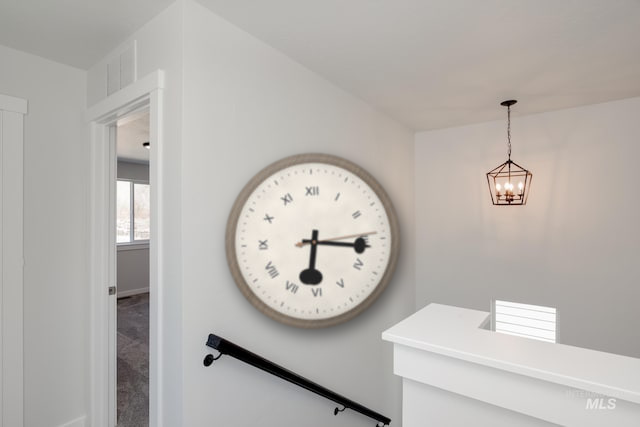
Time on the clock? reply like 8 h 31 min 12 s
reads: 6 h 16 min 14 s
